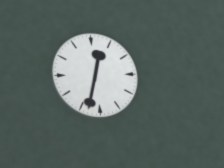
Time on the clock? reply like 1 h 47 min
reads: 12 h 33 min
